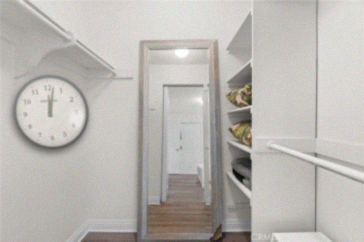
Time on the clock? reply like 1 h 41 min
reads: 12 h 02 min
